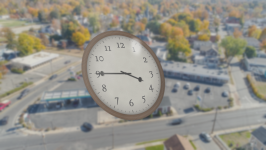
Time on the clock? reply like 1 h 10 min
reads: 3 h 45 min
